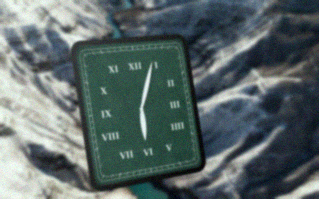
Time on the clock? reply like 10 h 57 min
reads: 6 h 04 min
